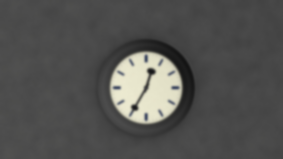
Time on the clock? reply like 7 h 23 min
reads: 12 h 35 min
